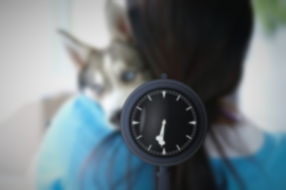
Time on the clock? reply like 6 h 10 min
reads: 6 h 31 min
